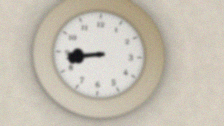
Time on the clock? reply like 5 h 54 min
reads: 8 h 43 min
